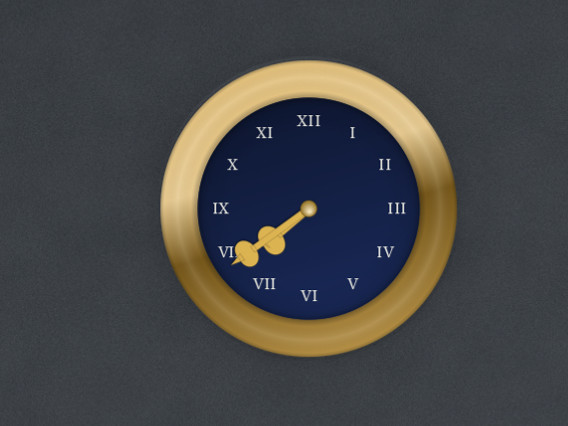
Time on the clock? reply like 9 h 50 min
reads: 7 h 39 min
